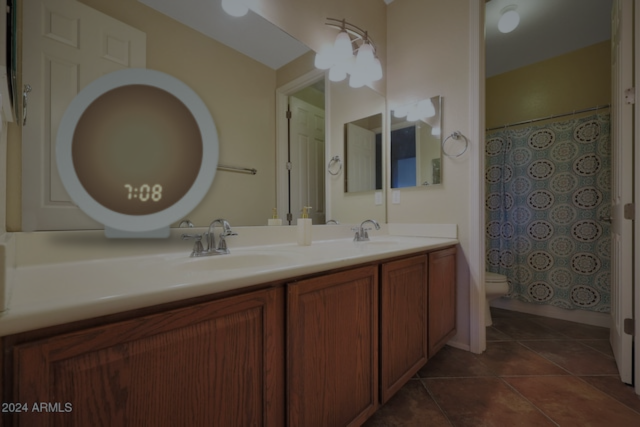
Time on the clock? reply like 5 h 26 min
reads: 7 h 08 min
